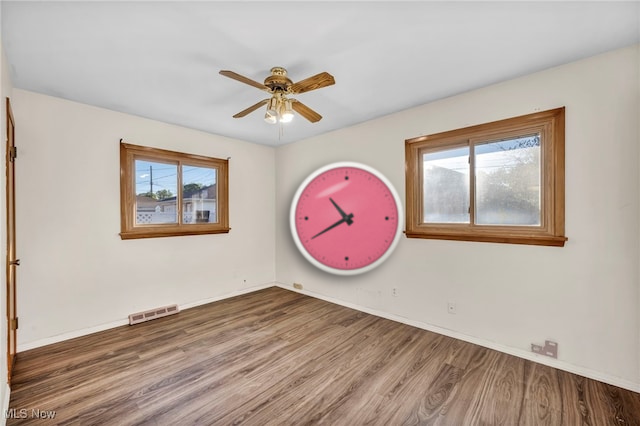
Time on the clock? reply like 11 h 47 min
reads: 10 h 40 min
